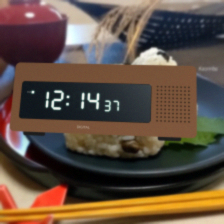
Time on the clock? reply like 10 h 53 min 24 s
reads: 12 h 14 min 37 s
